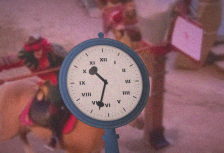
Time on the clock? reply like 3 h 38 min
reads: 10 h 33 min
